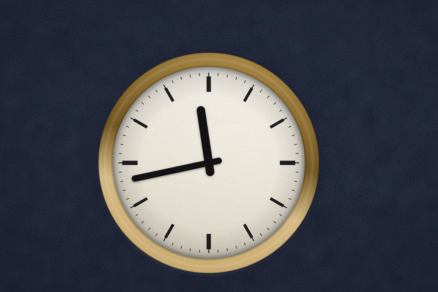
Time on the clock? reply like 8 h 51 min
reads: 11 h 43 min
